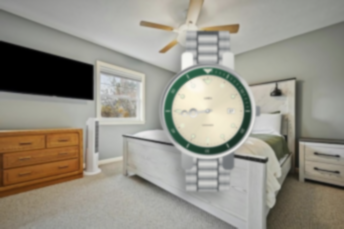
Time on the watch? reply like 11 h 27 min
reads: 8 h 44 min
